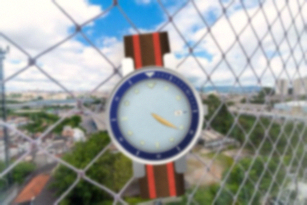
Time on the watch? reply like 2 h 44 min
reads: 4 h 21 min
